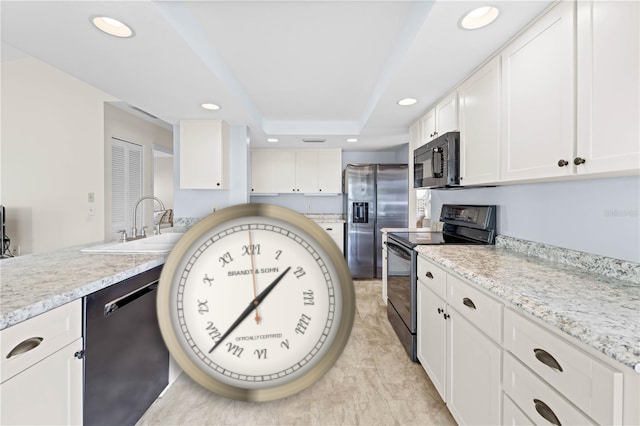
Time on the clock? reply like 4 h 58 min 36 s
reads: 1 h 38 min 00 s
